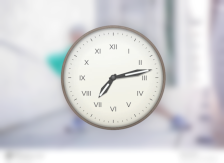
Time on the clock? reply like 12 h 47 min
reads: 7 h 13 min
